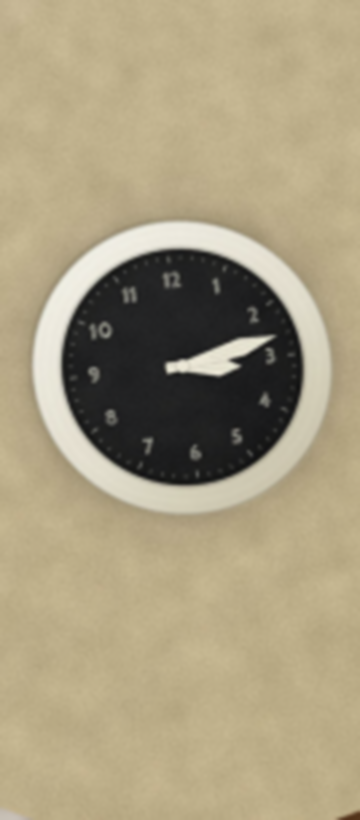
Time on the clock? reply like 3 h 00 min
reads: 3 h 13 min
